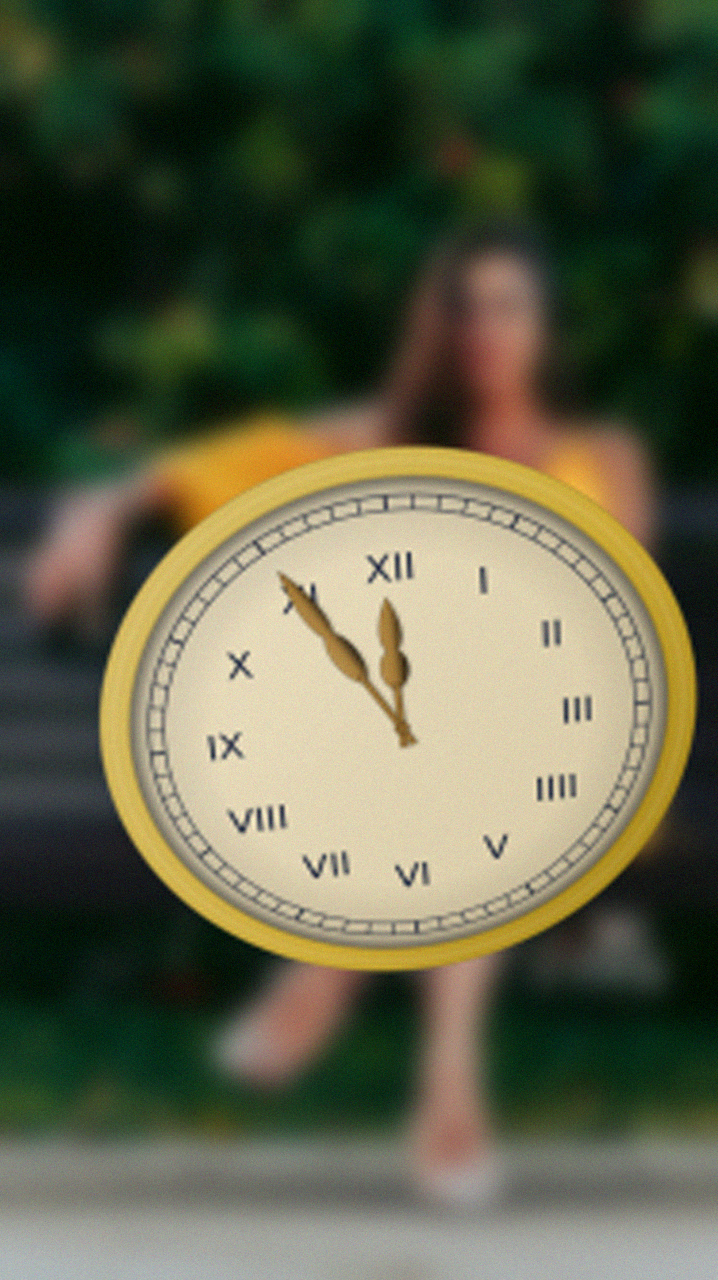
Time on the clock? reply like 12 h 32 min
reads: 11 h 55 min
